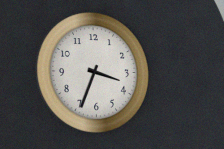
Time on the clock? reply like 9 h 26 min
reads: 3 h 34 min
